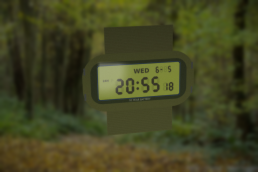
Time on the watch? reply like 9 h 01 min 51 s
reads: 20 h 55 min 18 s
